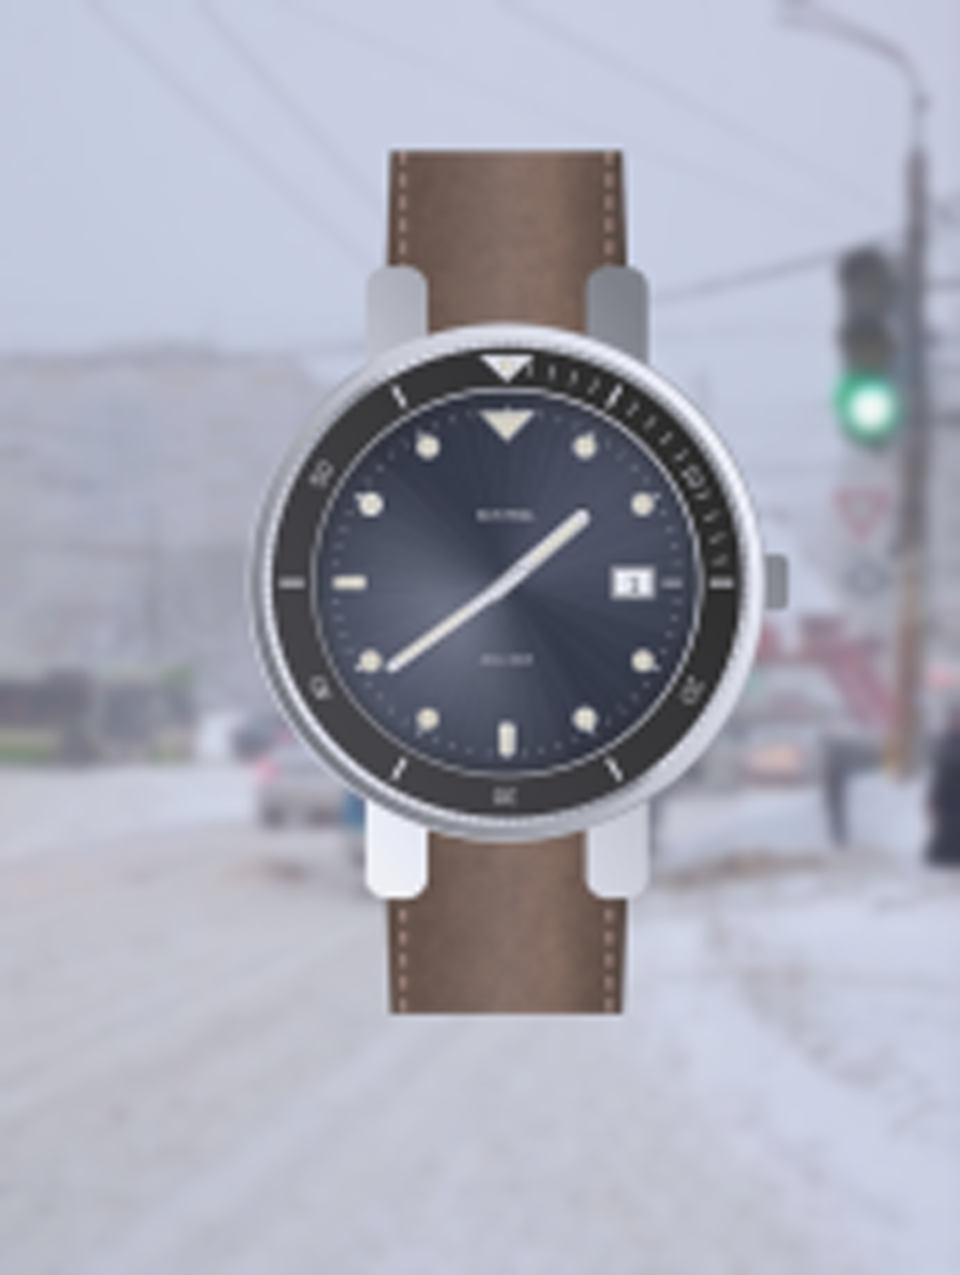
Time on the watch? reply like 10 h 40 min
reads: 1 h 39 min
